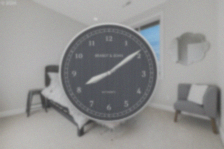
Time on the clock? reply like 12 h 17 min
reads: 8 h 09 min
